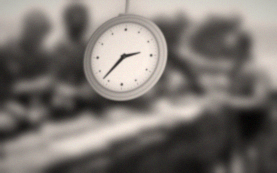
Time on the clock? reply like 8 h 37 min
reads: 2 h 37 min
